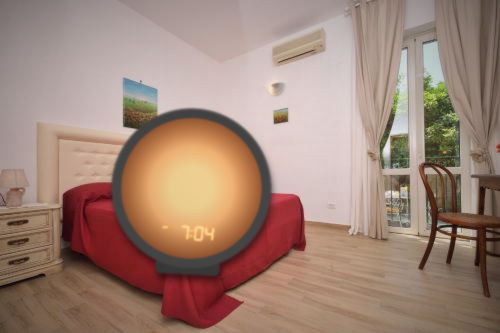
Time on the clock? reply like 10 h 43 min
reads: 7 h 04 min
